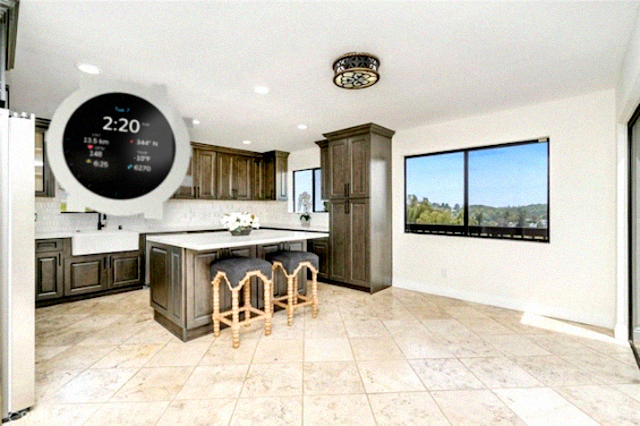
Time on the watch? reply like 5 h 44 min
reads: 2 h 20 min
